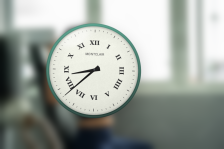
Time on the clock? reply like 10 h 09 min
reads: 8 h 38 min
